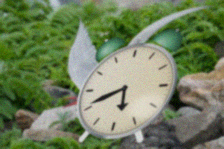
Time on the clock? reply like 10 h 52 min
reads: 5 h 41 min
